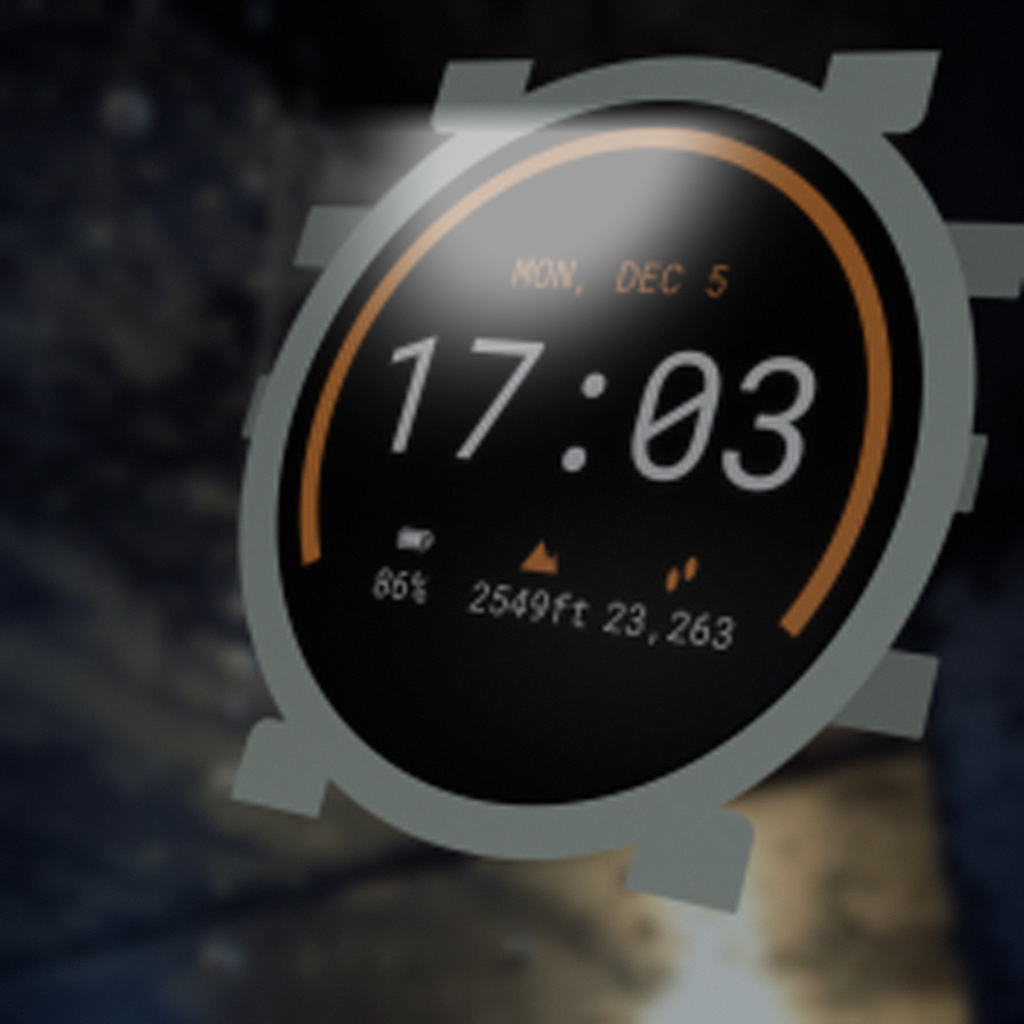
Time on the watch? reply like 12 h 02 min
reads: 17 h 03 min
